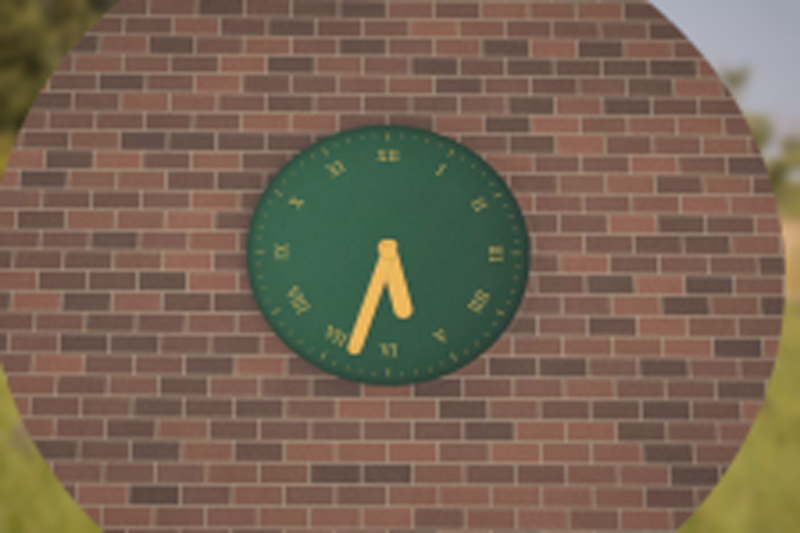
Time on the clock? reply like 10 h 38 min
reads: 5 h 33 min
